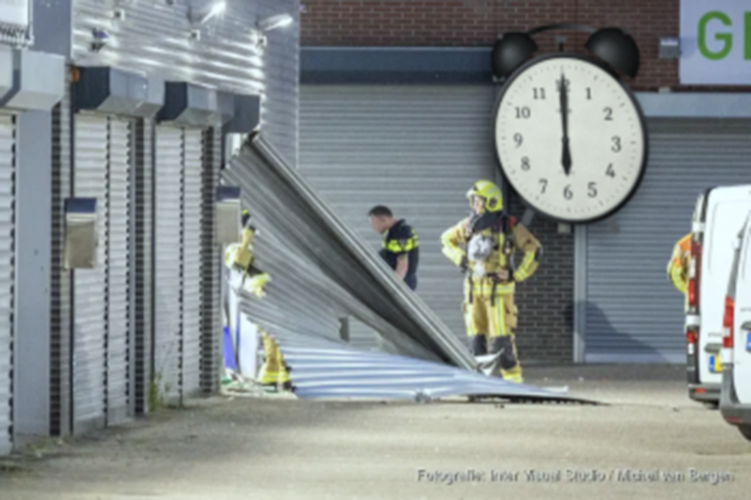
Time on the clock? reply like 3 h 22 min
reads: 6 h 00 min
